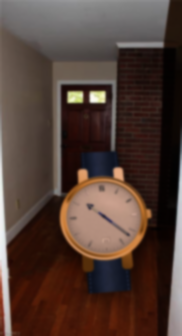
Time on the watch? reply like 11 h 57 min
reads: 10 h 22 min
